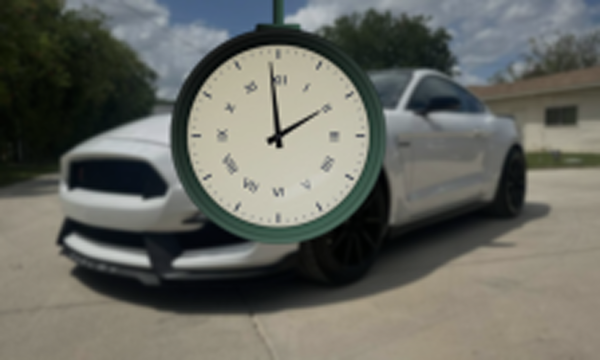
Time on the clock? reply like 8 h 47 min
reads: 1 h 59 min
